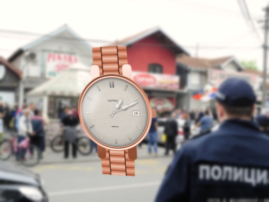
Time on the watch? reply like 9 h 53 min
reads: 1 h 11 min
